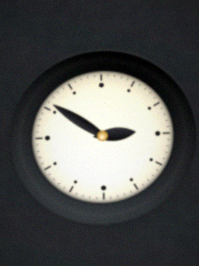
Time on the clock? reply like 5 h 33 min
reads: 2 h 51 min
